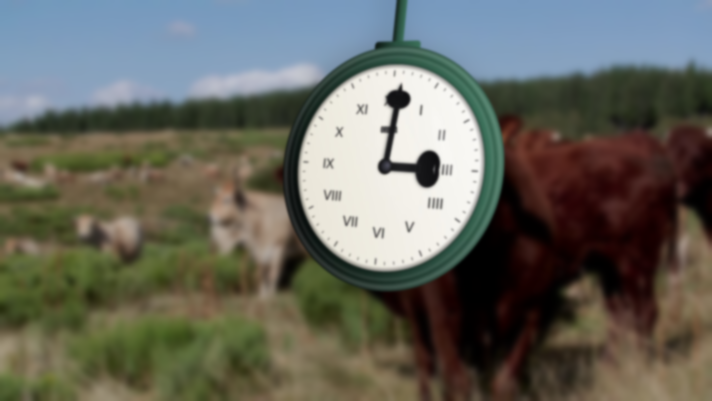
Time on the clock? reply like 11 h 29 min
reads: 3 h 01 min
